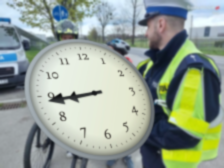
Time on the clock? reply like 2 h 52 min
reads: 8 h 44 min
